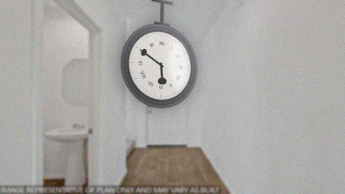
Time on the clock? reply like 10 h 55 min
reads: 5 h 50 min
